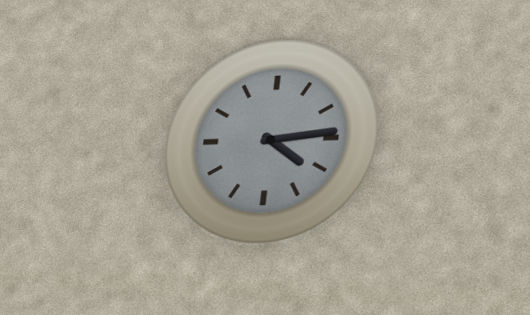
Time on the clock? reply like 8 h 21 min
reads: 4 h 14 min
